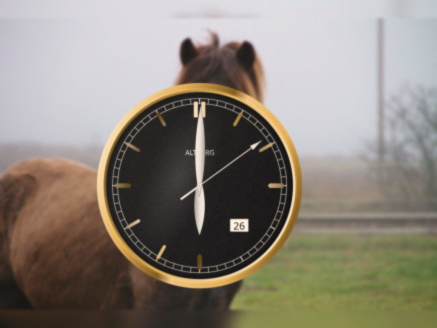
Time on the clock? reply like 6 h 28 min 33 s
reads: 6 h 00 min 09 s
